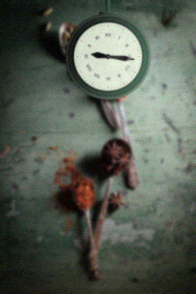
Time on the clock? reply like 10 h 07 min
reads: 9 h 16 min
